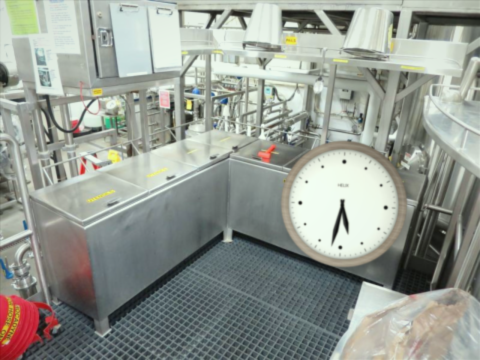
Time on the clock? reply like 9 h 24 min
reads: 5 h 32 min
